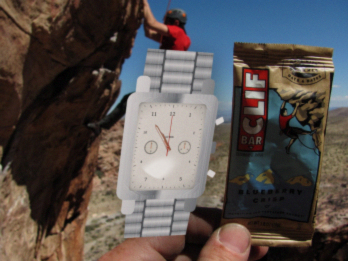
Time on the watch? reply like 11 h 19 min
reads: 10 h 54 min
